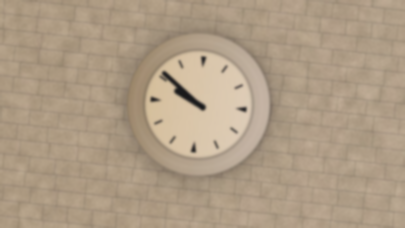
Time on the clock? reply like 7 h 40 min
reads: 9 h 51 min
